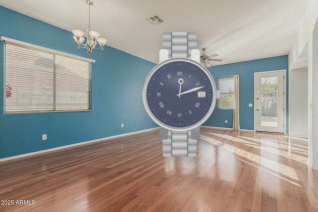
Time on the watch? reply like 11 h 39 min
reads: 12 h 12 min
